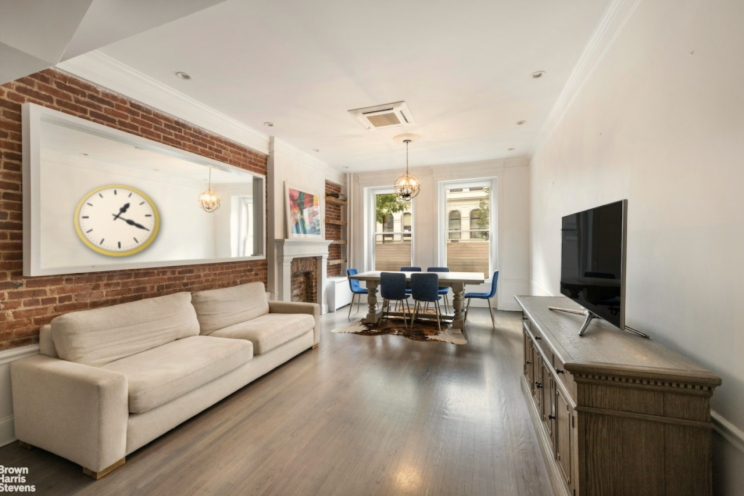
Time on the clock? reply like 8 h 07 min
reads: 1 h 20 min
